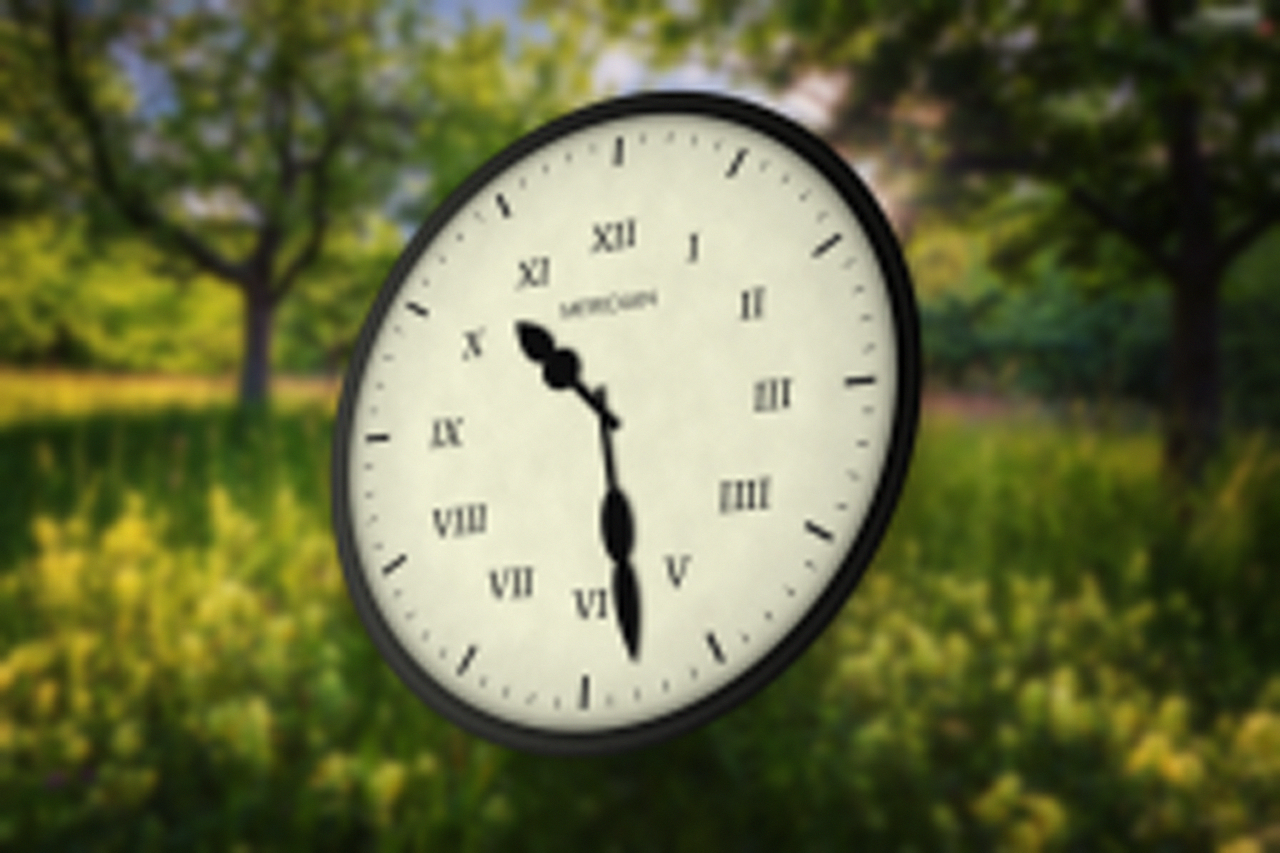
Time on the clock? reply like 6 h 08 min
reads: 10 h 28 min
